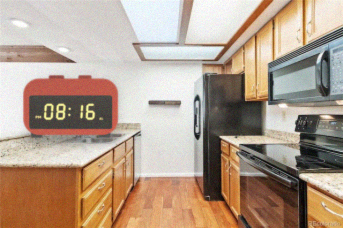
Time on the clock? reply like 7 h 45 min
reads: 8 h 16 min
